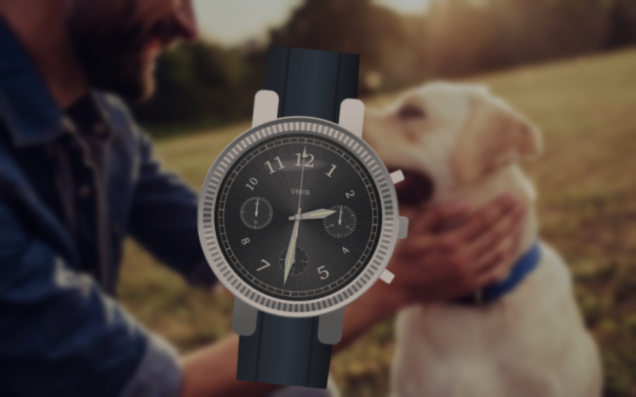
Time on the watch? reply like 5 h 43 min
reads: 2 h 31 min
